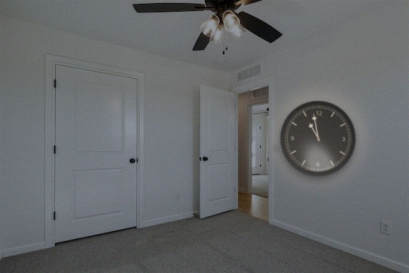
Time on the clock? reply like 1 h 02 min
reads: 10 h 58 min
